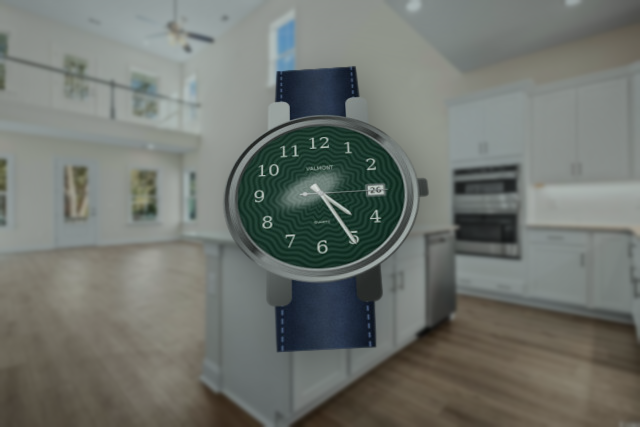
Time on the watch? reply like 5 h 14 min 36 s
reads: 4 h 25 min 15 s
